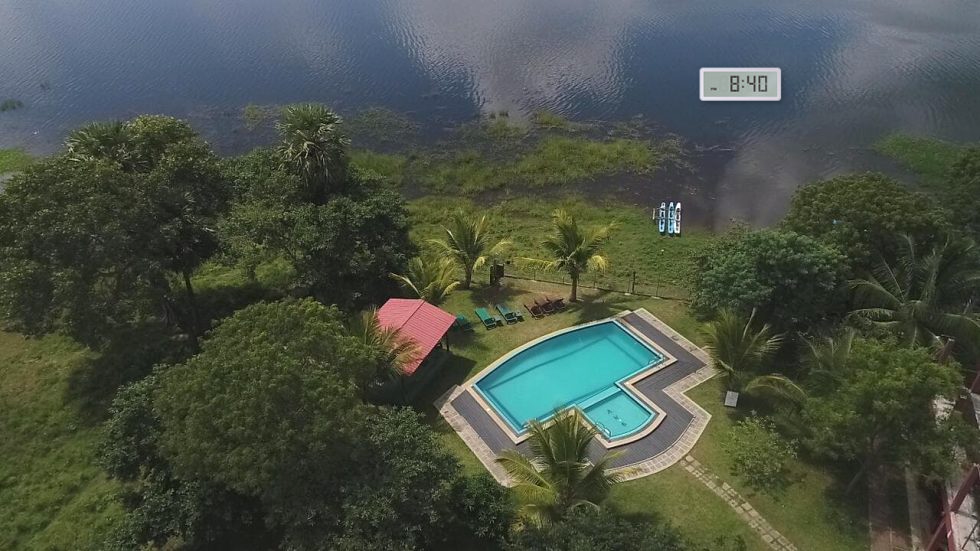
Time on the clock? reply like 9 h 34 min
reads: 8 h 40 min
